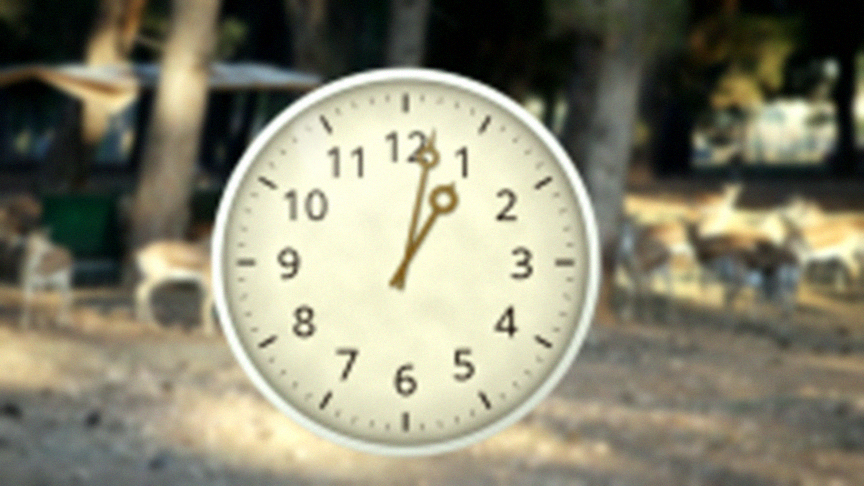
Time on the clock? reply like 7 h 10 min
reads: 1 h 02 min
